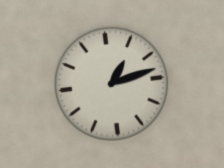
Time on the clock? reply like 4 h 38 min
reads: 1 h 13 min
